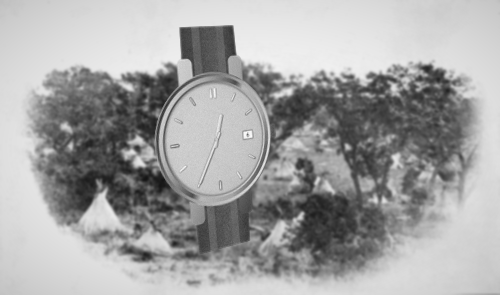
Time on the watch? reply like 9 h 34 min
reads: 12 h 35 min
